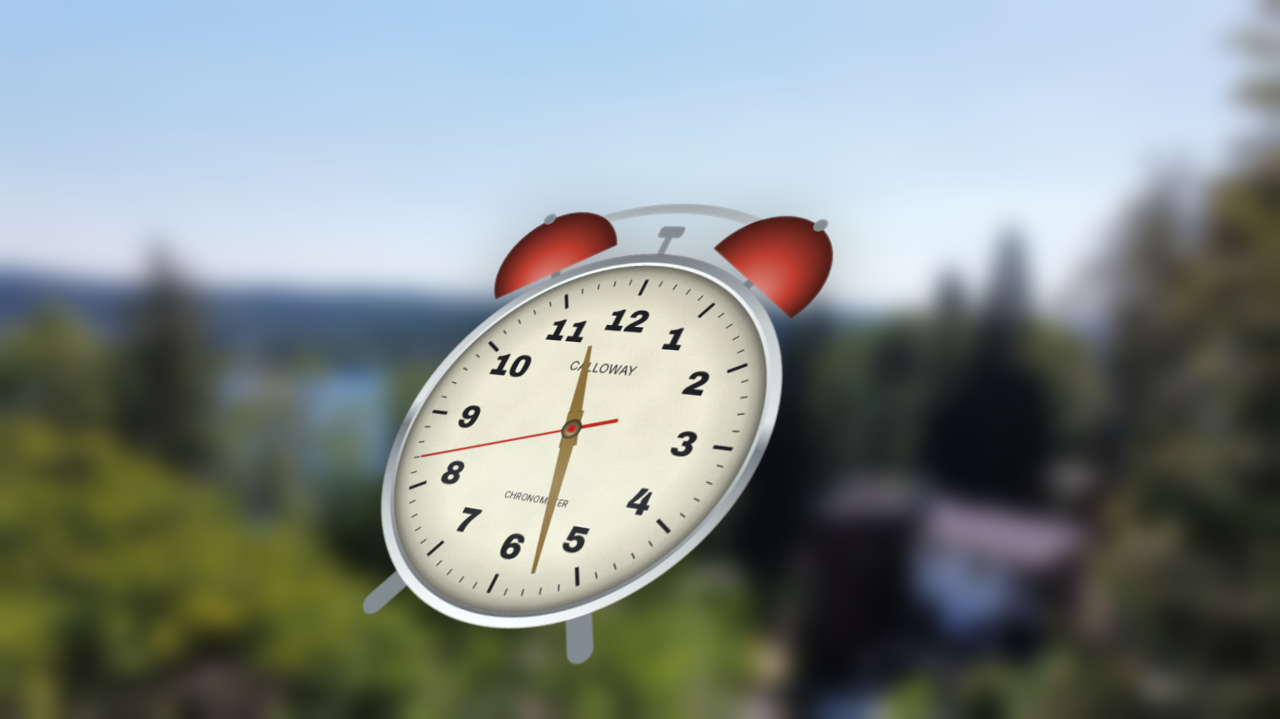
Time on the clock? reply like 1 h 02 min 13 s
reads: 11 h 27 min 42 s
